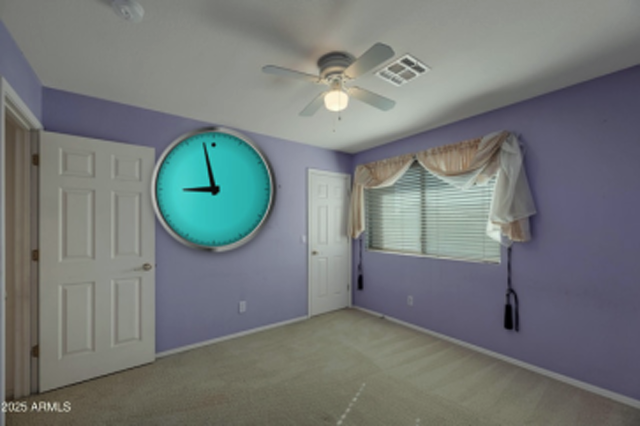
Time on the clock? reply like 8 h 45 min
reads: 8 h 58 min
